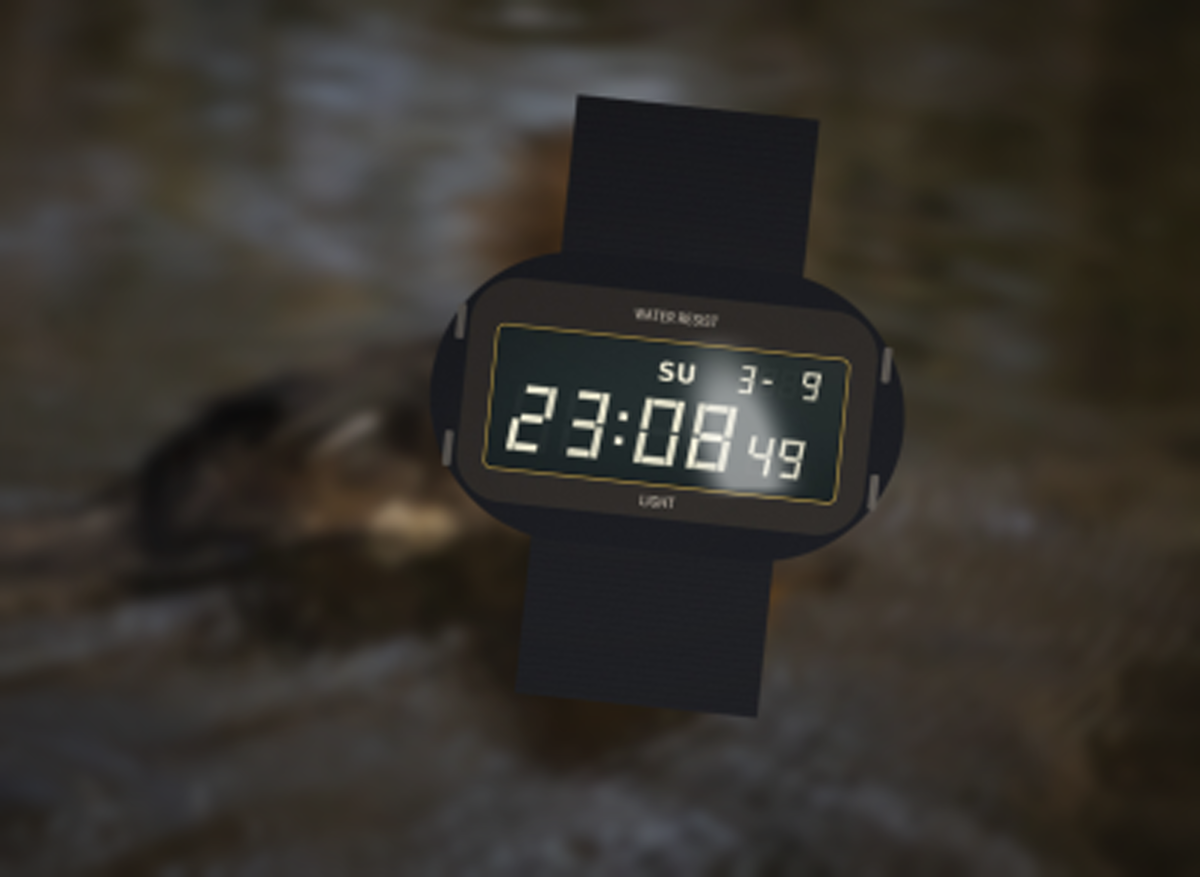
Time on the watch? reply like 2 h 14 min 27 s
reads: 23 h 08 min 49 s
